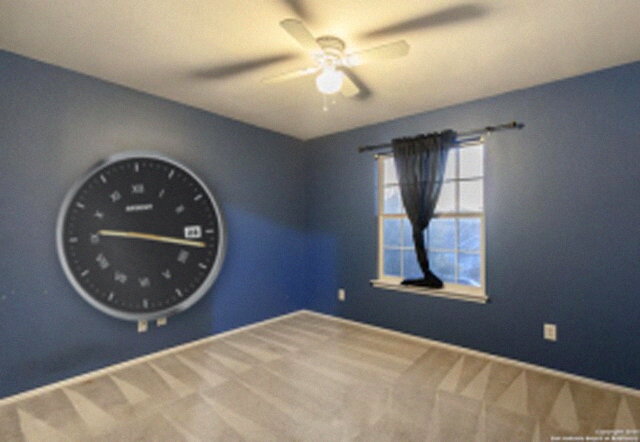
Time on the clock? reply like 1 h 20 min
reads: 9 h 17 min
